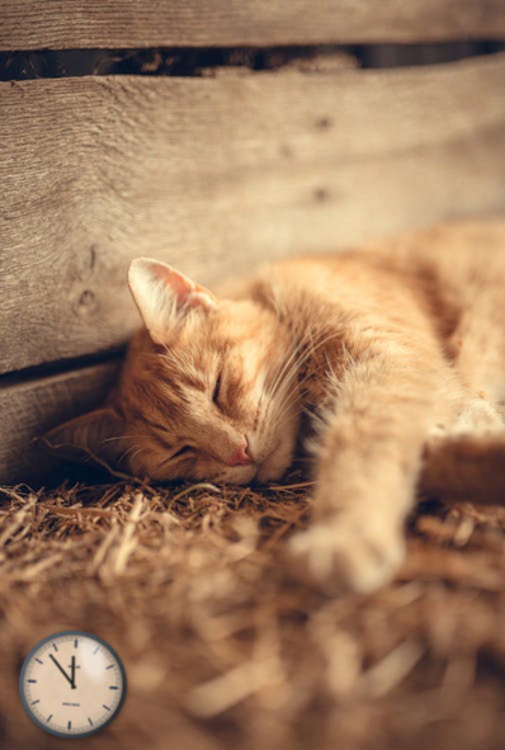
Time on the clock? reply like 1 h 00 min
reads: 11 h 53 min
